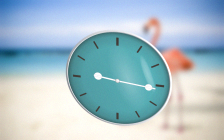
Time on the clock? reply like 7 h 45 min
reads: 9 h 16 min
